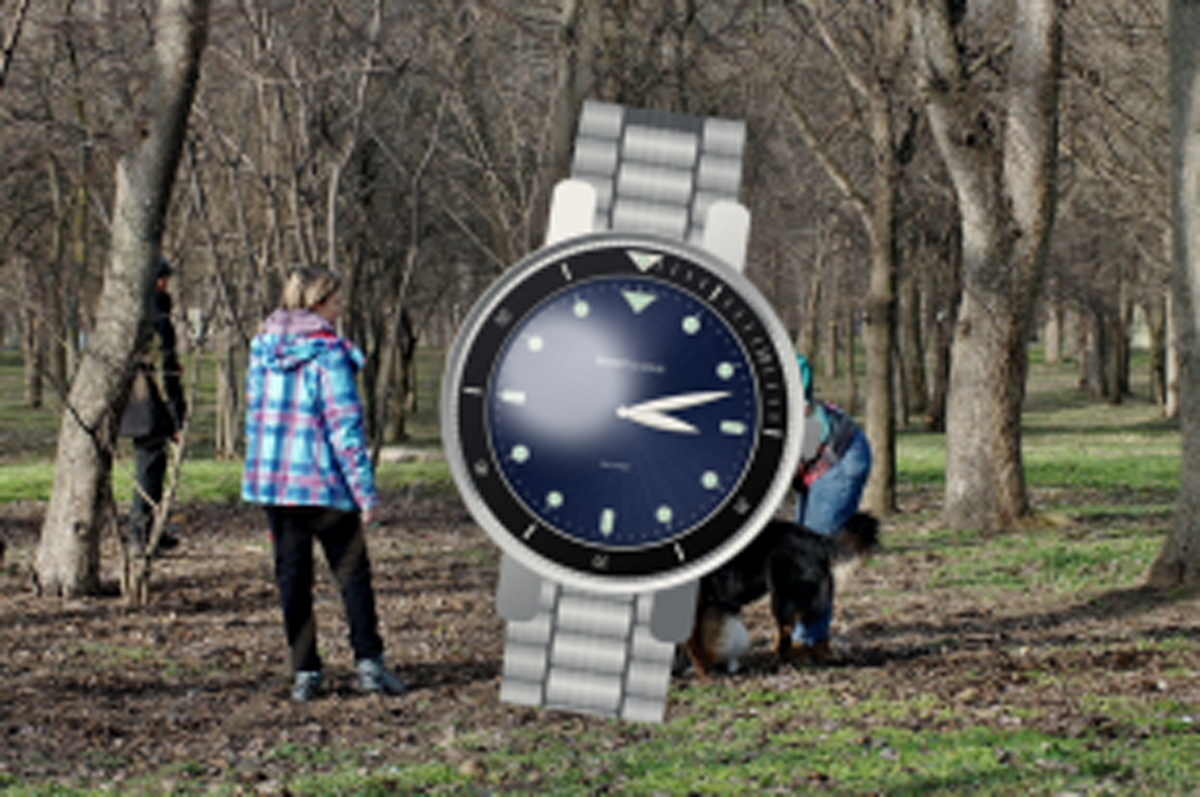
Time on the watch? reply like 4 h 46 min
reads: 3 h 12 min
